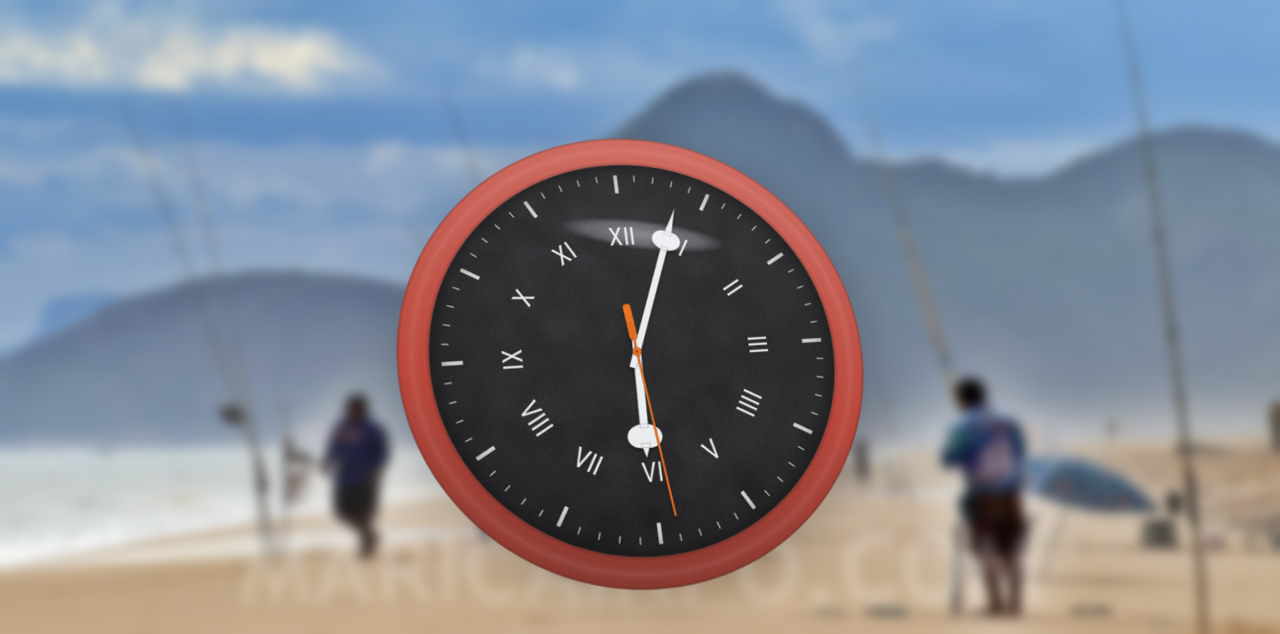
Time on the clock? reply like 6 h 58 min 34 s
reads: 6 h 03 min 29 s
